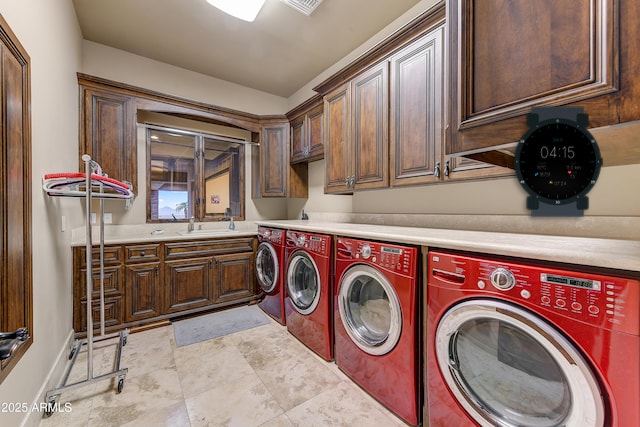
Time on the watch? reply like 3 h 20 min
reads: 4 h 15 min
